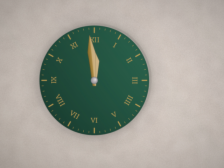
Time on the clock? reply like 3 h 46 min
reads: 11 h 59 min
